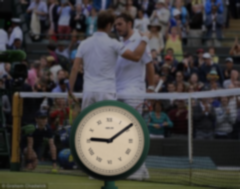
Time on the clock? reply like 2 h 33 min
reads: 9 h 09 min
